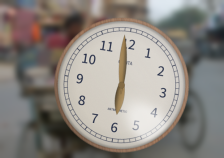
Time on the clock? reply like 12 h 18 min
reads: 5 h 59 min
